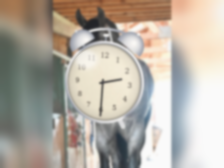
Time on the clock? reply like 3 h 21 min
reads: 2 h 30 min
